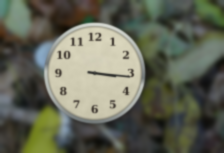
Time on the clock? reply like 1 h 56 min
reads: 3 h 16 min
